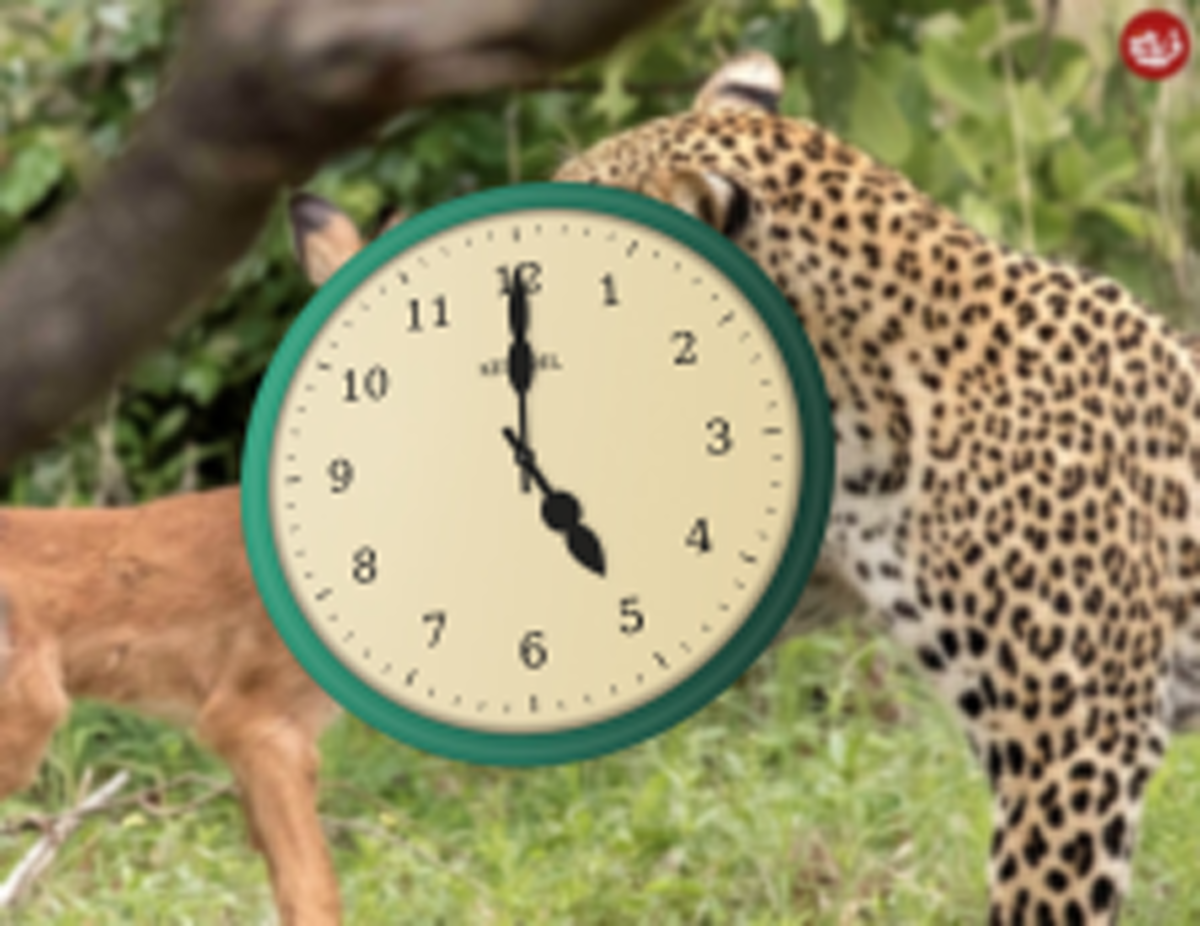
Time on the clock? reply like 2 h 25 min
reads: 5 h 00 min
